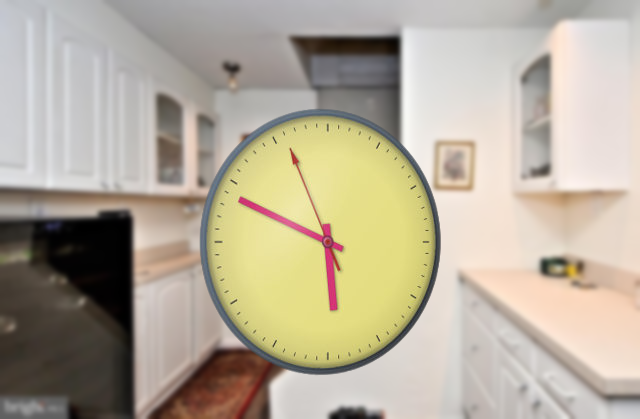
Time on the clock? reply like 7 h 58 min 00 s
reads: 5 h 48 min 56 s
